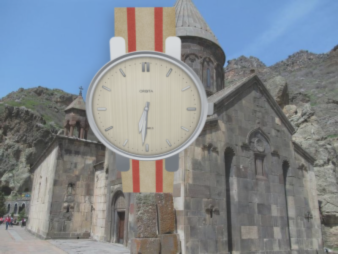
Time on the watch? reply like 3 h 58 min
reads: 6 h 31 min
